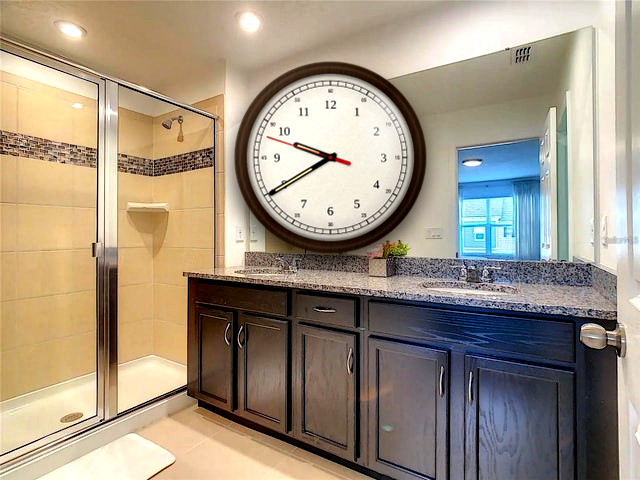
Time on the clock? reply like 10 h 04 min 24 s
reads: 9 h 39 min 48 s
